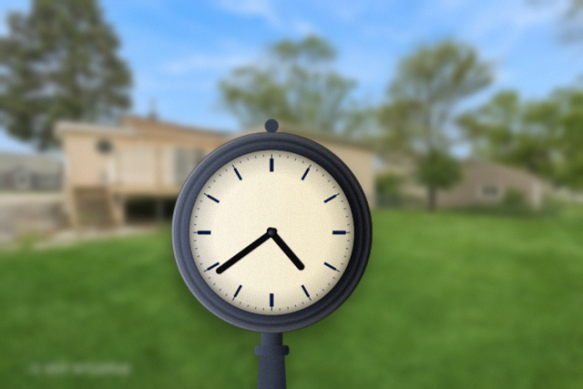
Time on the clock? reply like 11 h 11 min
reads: 4 h 39 min
